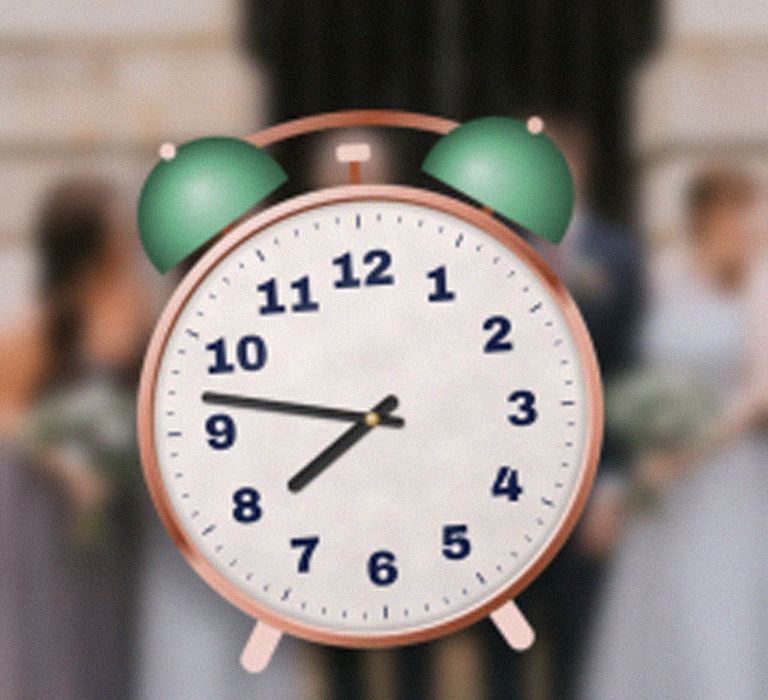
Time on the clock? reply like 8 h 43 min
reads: 7 h 47 min
